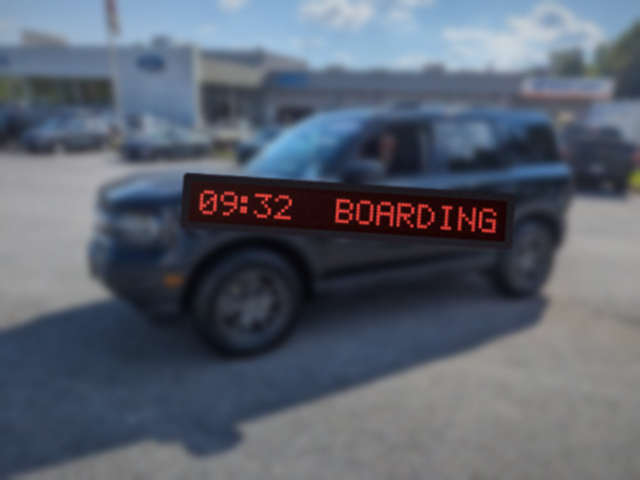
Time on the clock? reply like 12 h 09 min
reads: 9 h 32 min
